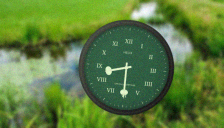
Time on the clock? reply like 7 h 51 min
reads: 8 h 30 min
